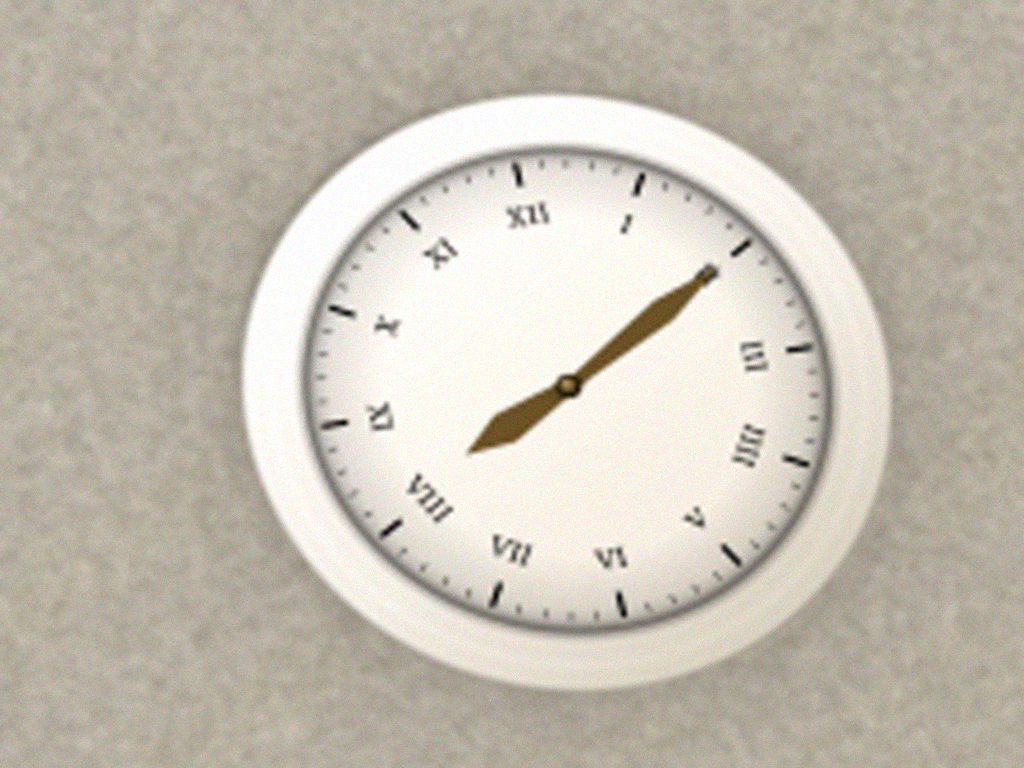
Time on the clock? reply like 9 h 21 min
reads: 8 h 10 min
